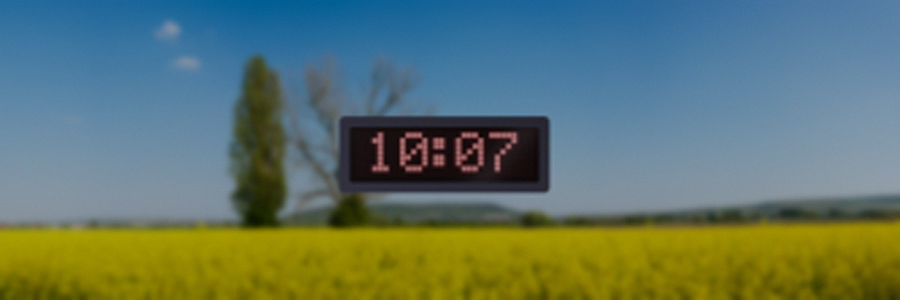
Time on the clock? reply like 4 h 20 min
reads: 10 h 07 min
